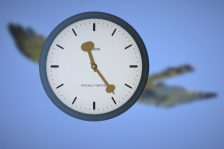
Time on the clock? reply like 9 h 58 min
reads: 11 h 24 min
